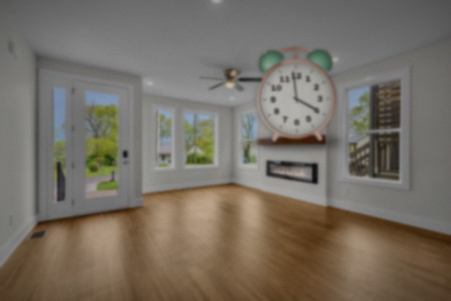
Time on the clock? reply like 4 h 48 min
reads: 3 h 59 min
